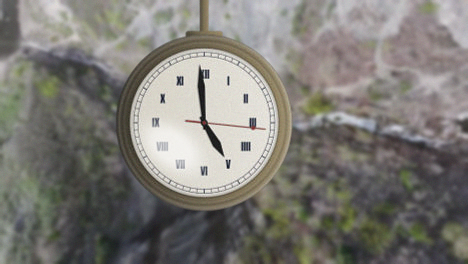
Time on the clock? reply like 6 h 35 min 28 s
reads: 4 h 59 min 16 s
